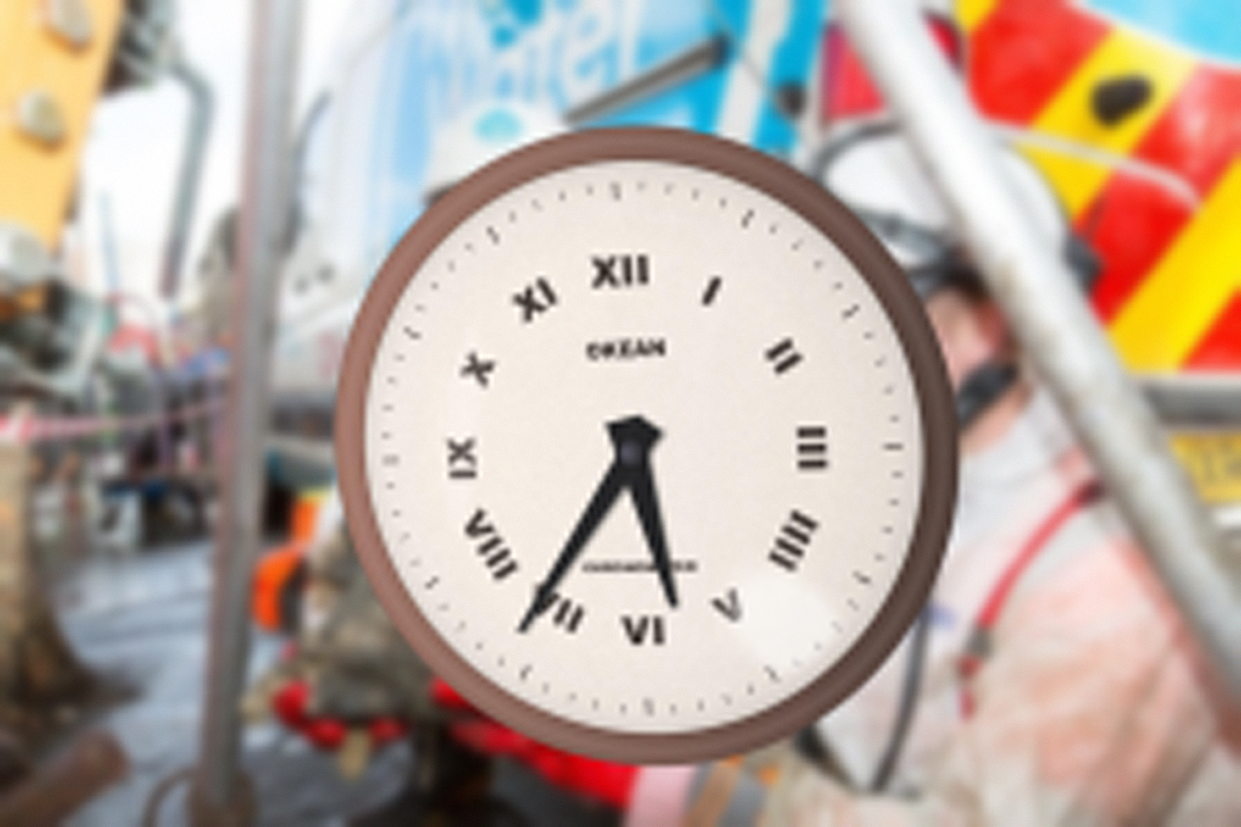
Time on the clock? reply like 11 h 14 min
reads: 5 h 36 min
